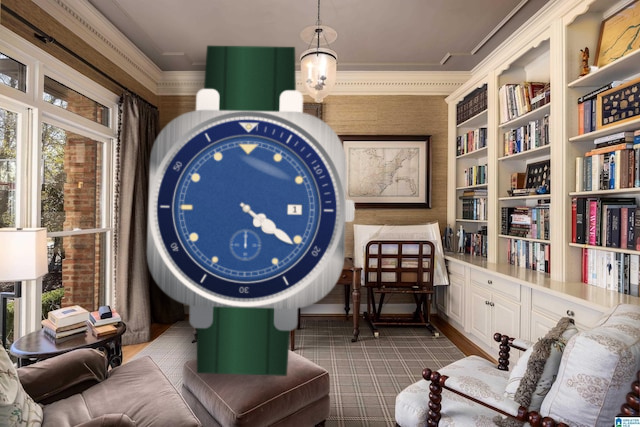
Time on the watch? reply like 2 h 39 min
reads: 4 h 21 min
